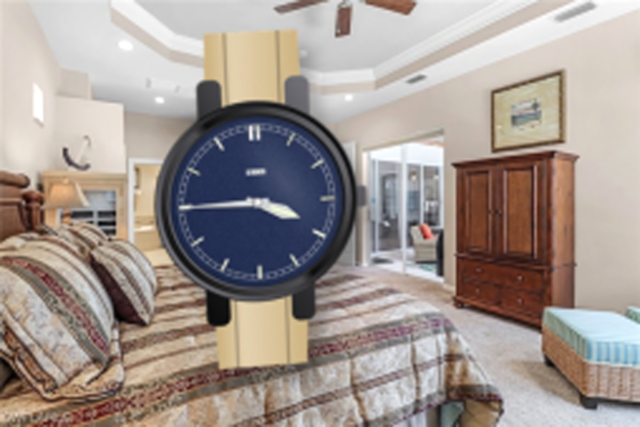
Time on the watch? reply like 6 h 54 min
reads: 3 h 45 min
